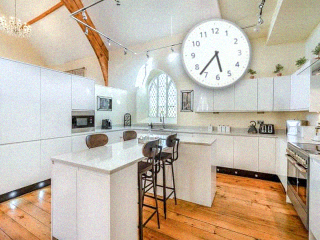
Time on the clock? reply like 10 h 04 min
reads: 5 h 37 min
